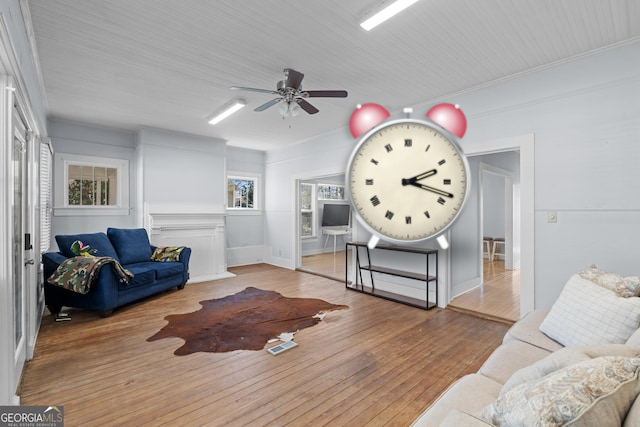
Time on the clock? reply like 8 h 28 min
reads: 2 h 18 min
